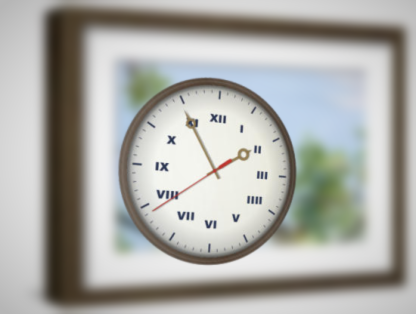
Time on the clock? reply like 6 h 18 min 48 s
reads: 1 h 54 min 39 s
